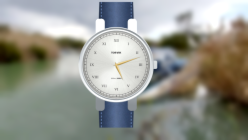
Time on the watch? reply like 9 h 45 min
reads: 5 h 12 min
